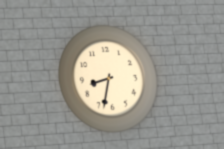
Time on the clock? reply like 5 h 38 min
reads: 8 h 33 min
